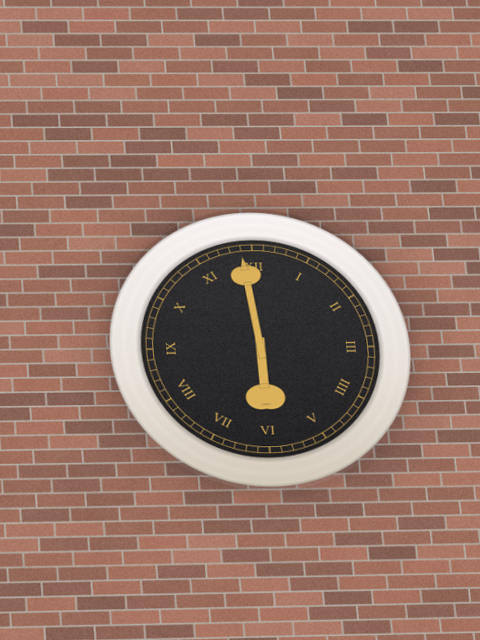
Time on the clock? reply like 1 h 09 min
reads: 5 h 59 min
